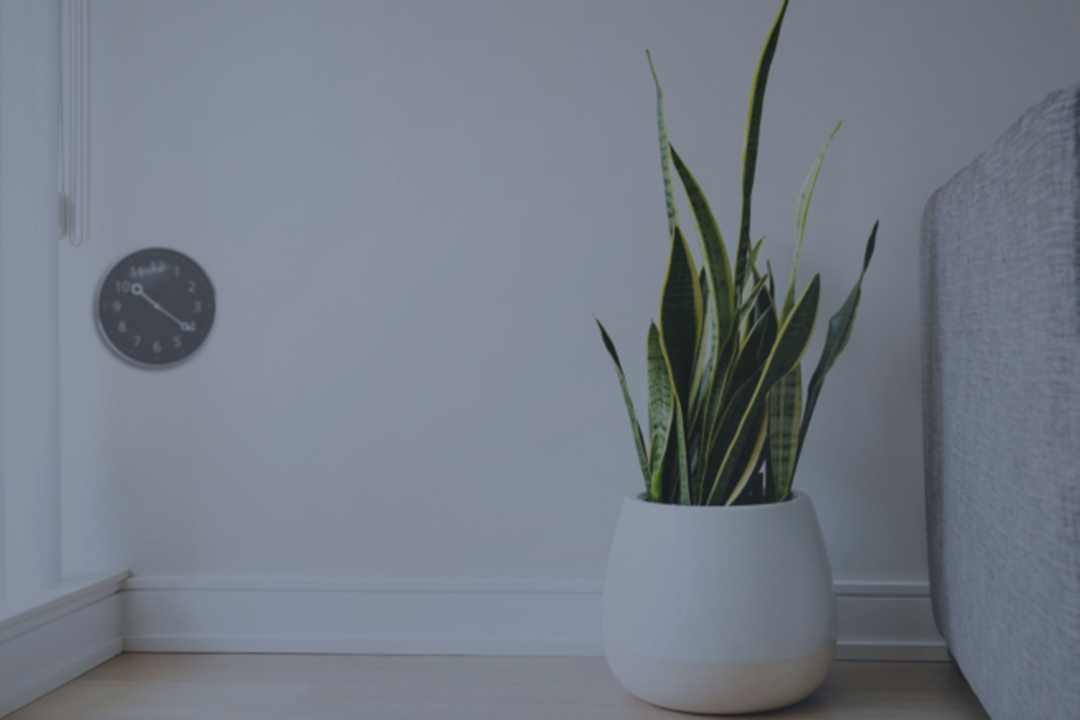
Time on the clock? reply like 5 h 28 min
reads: 10 h 21 min
